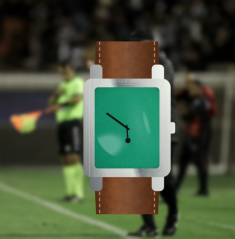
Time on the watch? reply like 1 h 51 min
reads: 5 h 51 min
